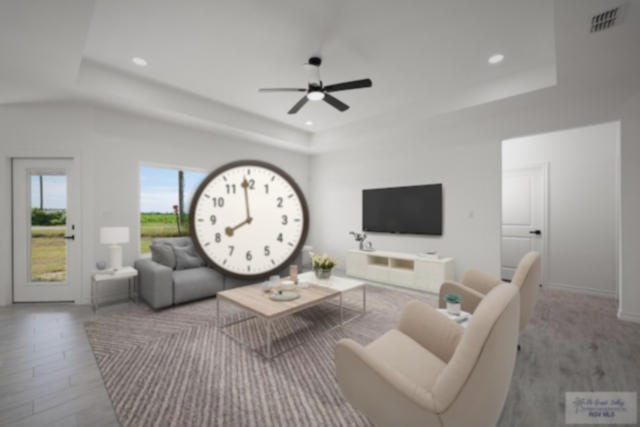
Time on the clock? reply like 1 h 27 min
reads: 7 h 59 min
